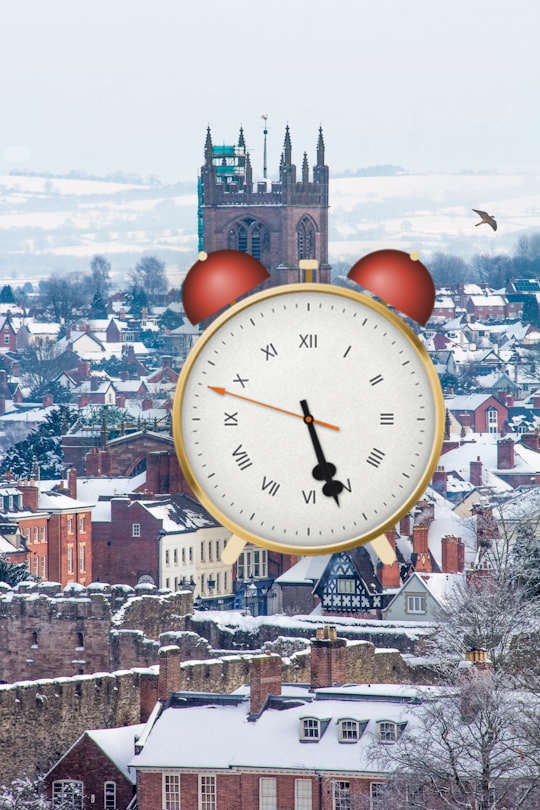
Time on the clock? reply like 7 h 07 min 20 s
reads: 5 h 26 min 48 s
